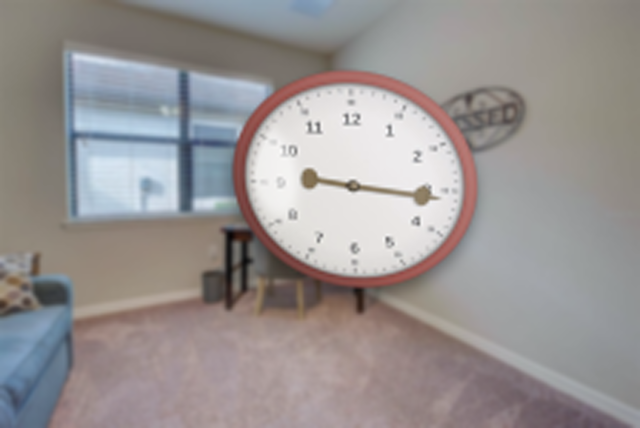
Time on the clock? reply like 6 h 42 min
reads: 9 h 16 min
